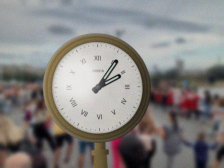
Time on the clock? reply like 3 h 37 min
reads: 2 h 06 min
